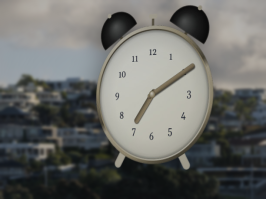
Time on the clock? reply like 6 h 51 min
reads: 7 h 10 min
